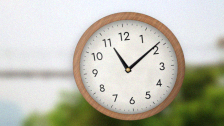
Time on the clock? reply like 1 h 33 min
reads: 11 h 09 min
